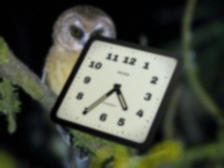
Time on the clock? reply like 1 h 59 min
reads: 4 h 35 min
